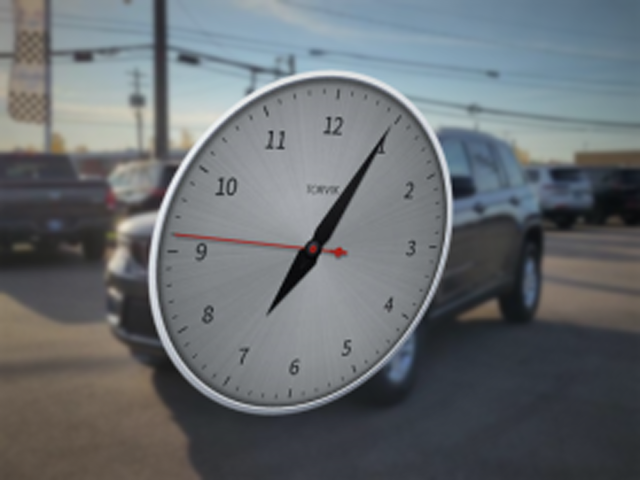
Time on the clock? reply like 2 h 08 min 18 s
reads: 7 h 04 min 46 s
